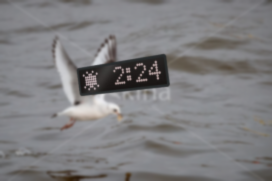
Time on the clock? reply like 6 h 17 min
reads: 2 h 24 min
